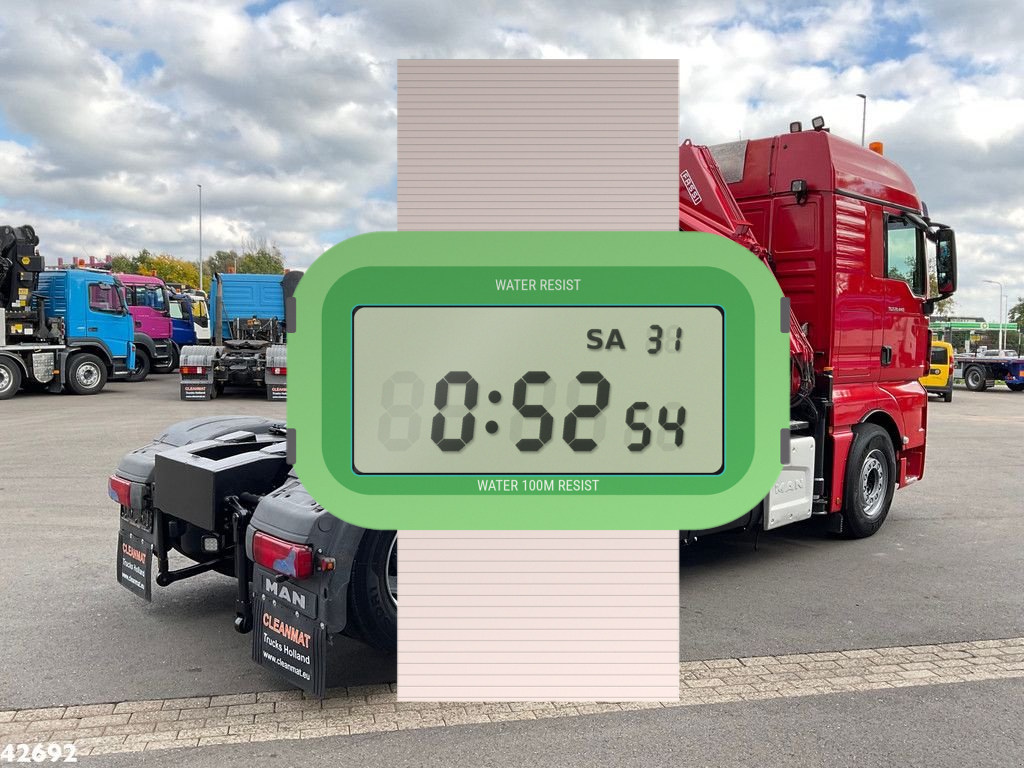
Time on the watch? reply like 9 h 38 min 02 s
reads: 0 h 52 min 54 s
